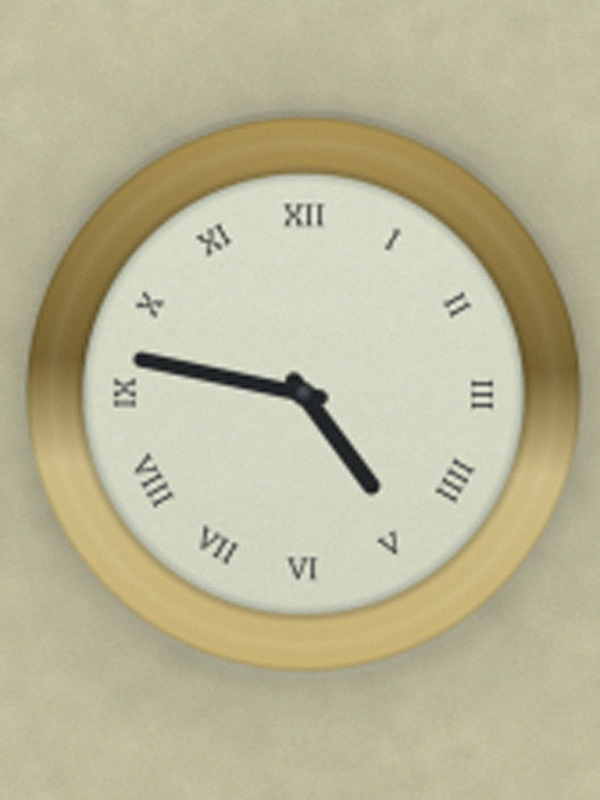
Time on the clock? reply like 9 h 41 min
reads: 4 h 47 min
